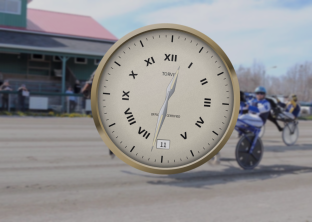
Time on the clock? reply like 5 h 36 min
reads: 12 h 32 min
